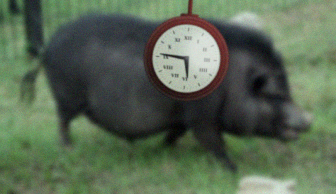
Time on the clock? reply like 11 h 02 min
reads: 5 h 46 min
